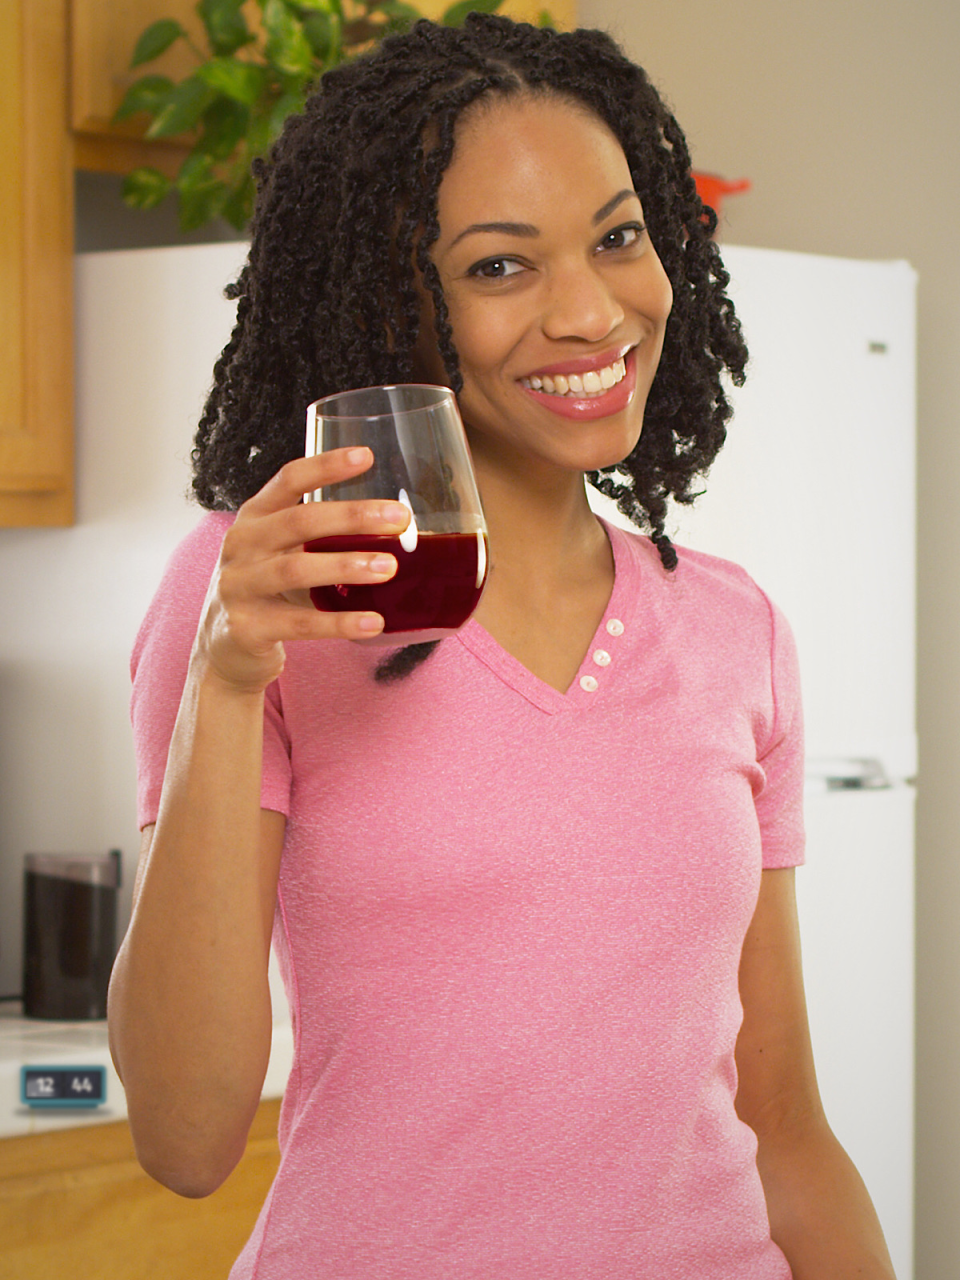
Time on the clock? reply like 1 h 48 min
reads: 12 h 44 min
